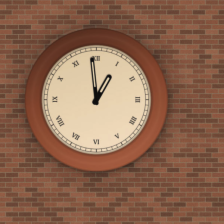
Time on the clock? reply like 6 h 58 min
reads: 12 h 59 min
